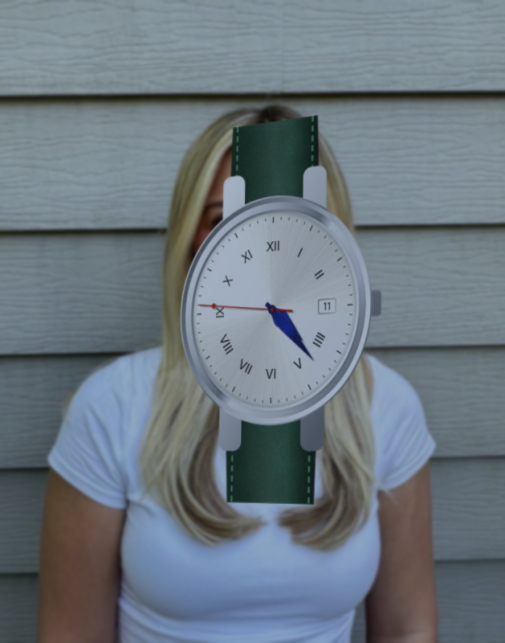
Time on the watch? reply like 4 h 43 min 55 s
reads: 4 h 22 min 46 s
